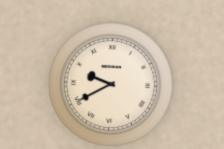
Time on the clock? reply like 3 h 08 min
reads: 9 h 40 min
